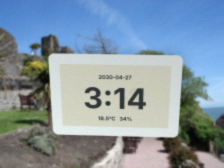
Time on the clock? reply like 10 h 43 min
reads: 3 h 14 min
